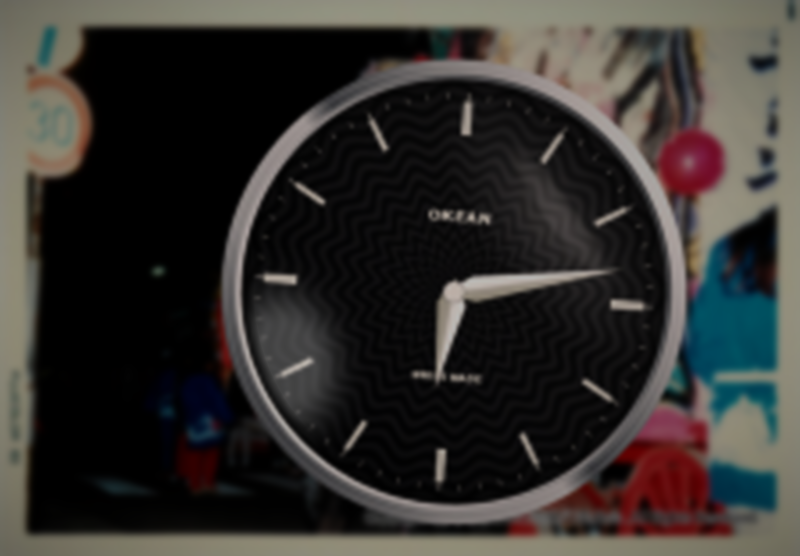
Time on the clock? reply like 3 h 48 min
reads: 6 h 13 min
